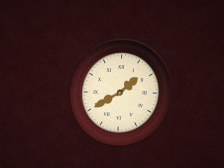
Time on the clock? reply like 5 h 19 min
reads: 1 h 40 min
